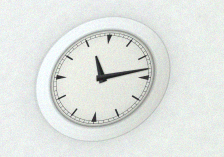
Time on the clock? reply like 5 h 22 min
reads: 11 h 13 min
